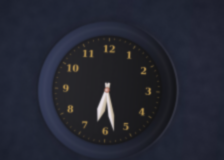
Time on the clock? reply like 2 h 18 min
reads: 6 h 28 min
